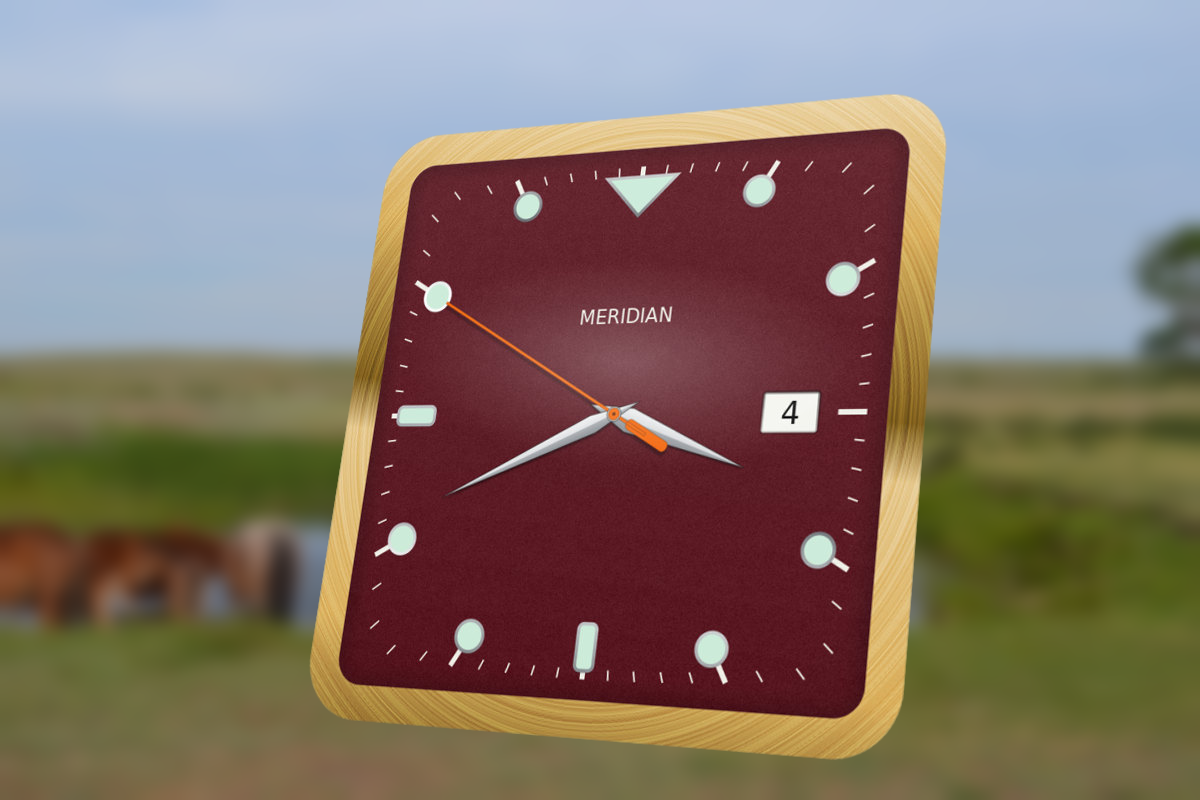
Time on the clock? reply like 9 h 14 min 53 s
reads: 3 h 40 min 50 s
